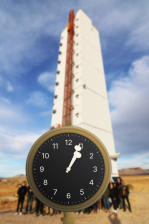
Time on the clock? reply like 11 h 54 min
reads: 1 h 04 min
